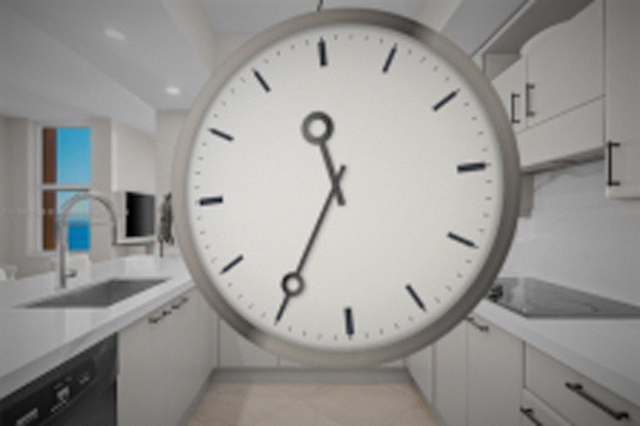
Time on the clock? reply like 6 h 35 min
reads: 11 h 35 min
